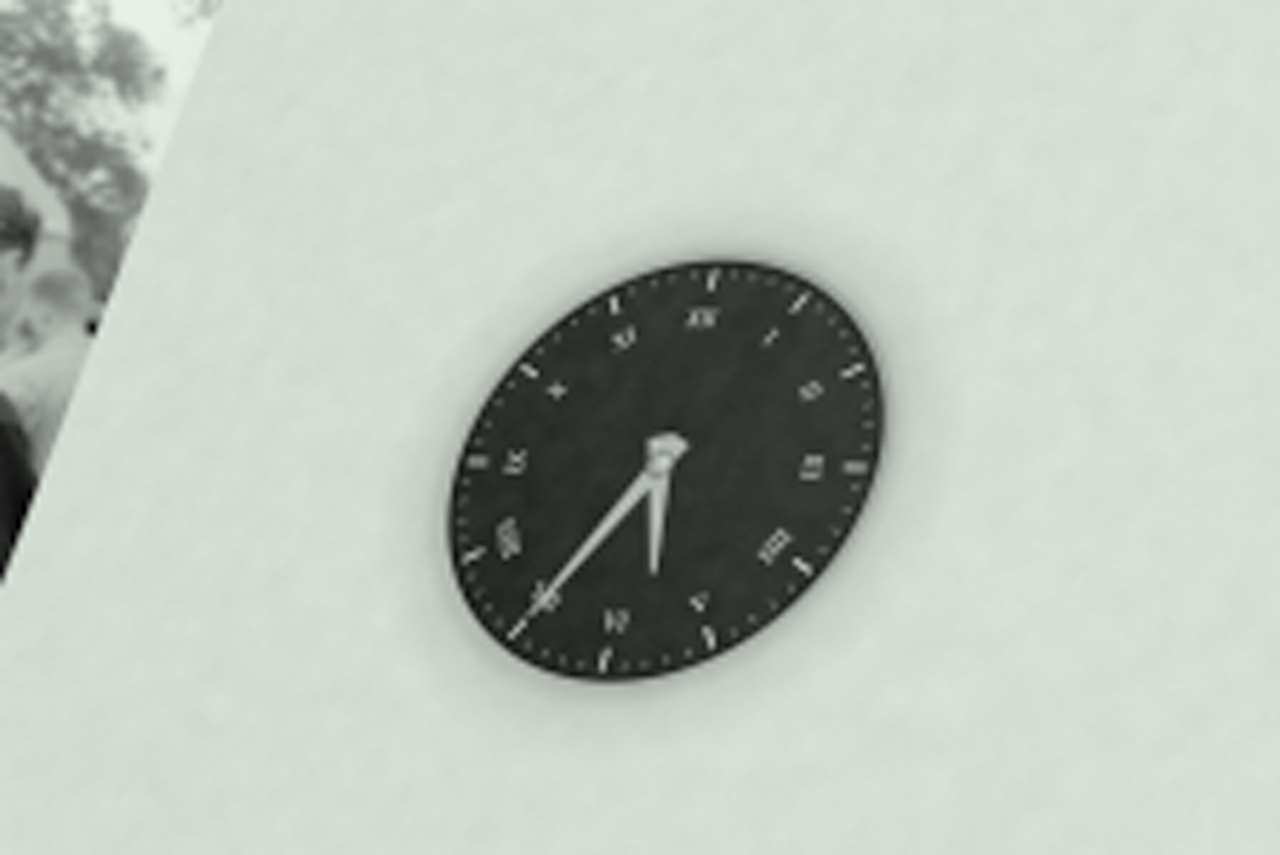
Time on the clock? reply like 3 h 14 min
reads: 5 h 35 min
